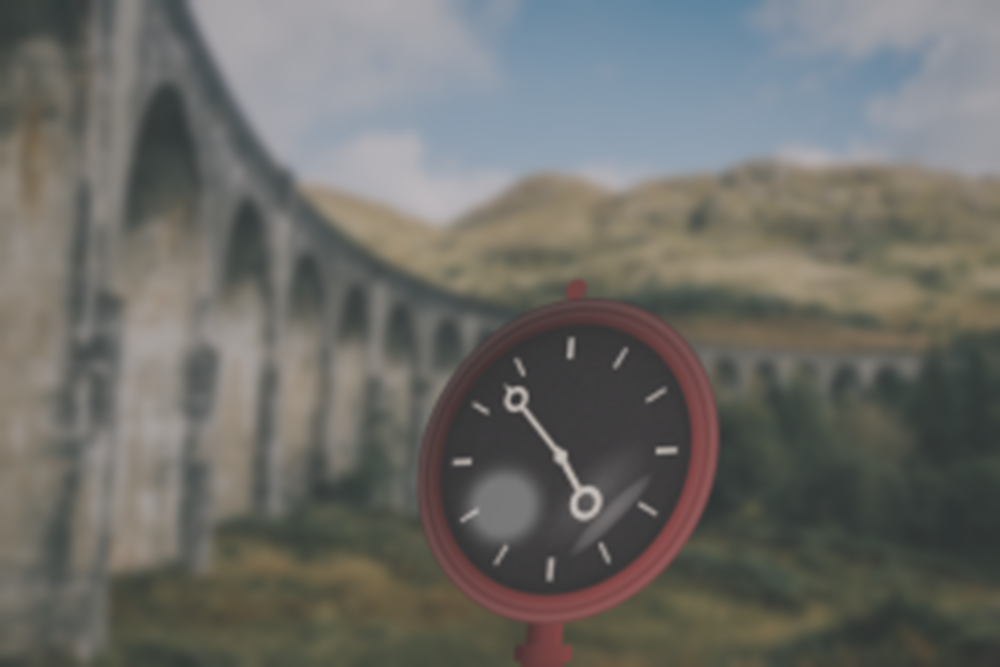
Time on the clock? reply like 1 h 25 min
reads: 4 h 53 min
